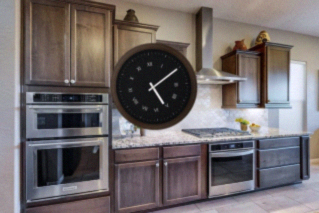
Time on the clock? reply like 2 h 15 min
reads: 5 h 10 min
